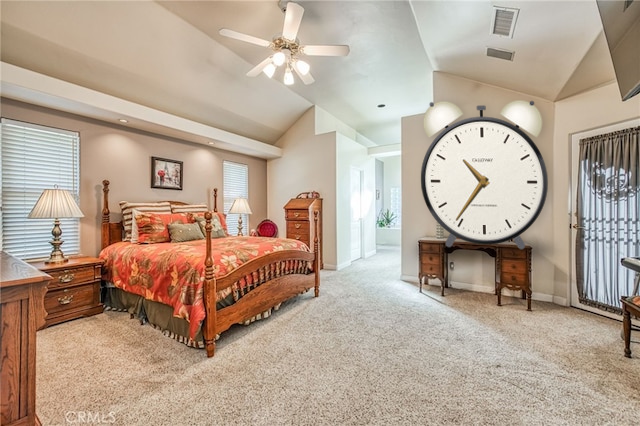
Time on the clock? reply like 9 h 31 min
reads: 10 h 36 min
